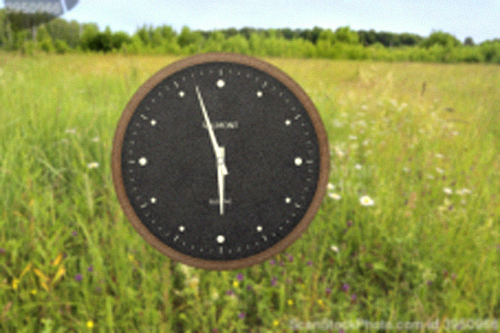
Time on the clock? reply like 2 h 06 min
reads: 5 h 57 min
